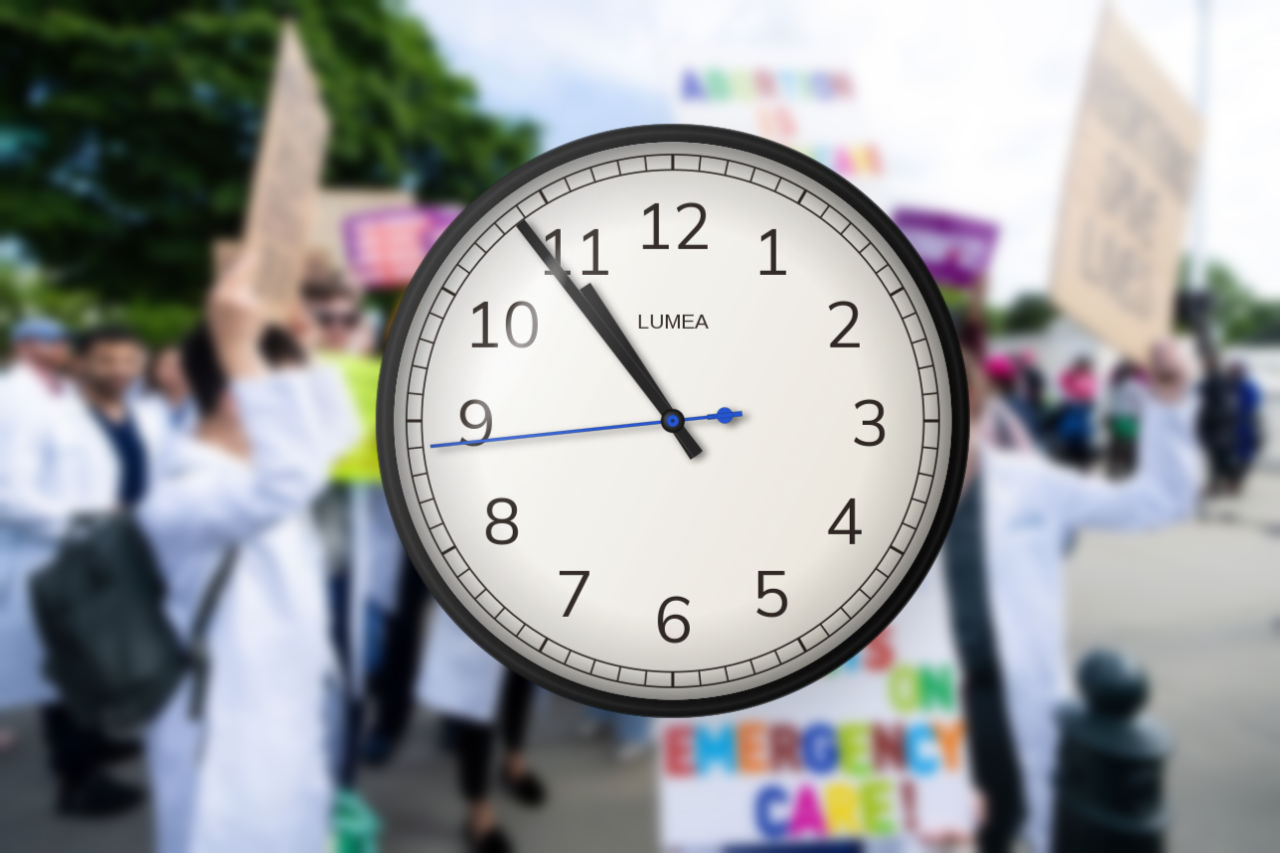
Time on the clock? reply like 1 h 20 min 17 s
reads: 10 h 53 min 44 s
